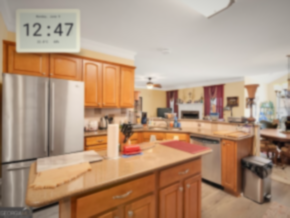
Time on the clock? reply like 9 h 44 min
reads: 12 h 47 min
